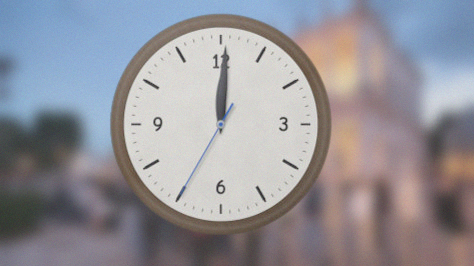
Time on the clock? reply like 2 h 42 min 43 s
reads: 12 h 00 min 35 s
